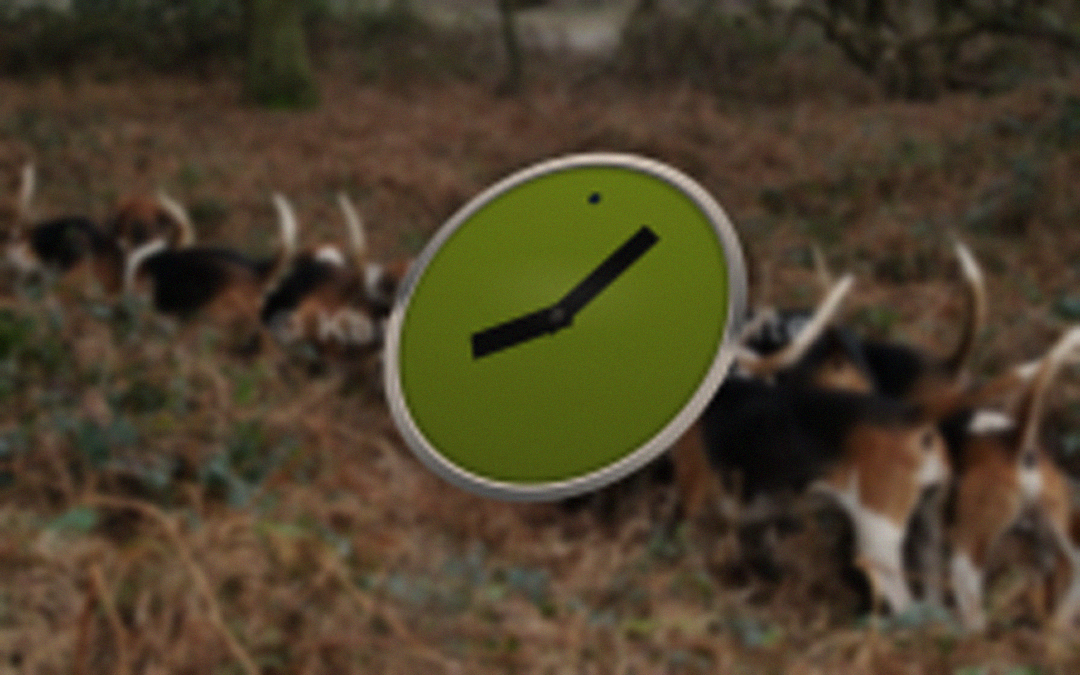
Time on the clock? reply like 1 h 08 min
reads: 8 h 06 min
